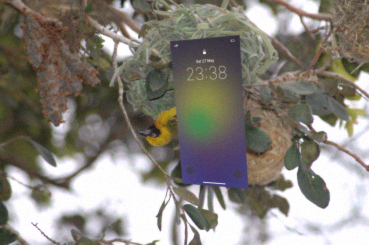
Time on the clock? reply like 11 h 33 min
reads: 23 h 38 min
